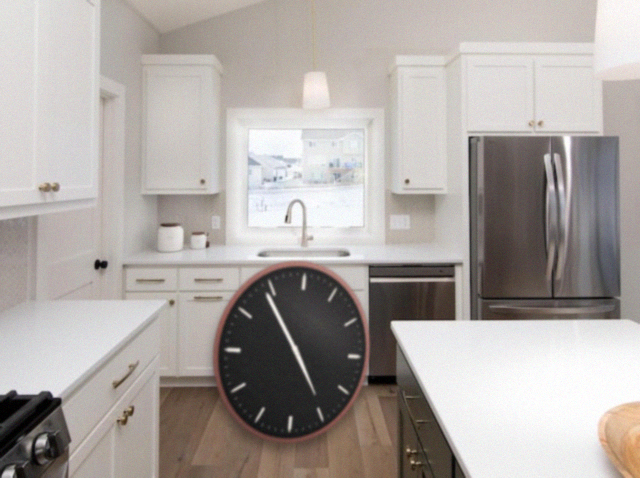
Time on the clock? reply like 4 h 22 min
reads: 4 h 54 min
